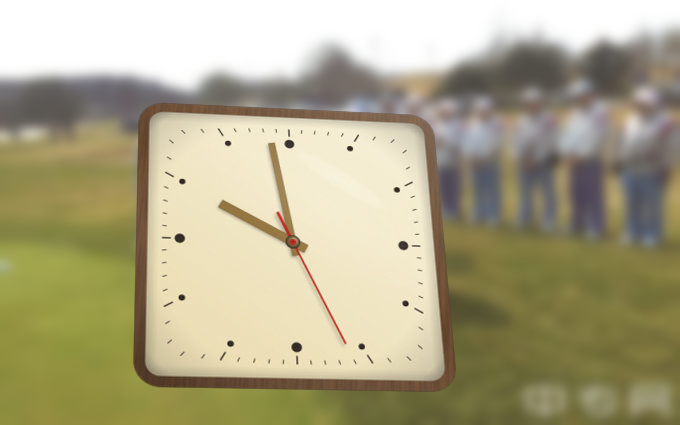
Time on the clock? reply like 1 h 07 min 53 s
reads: 9 h 58 min 26 s
